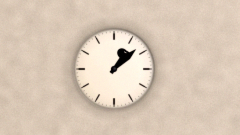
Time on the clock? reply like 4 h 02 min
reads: 1 h 08 min
